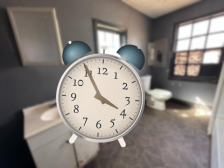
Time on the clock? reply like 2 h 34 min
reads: 3 h 55 min
